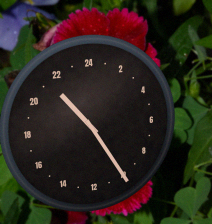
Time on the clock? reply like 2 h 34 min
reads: 21 h 25 min
